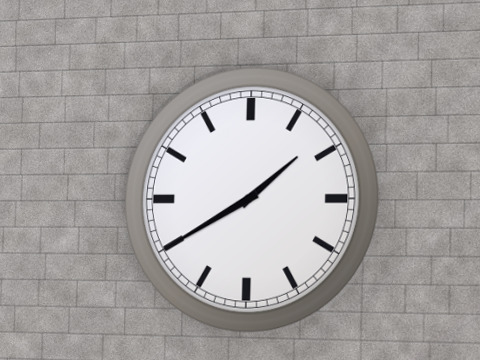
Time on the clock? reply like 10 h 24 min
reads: 1 h 40 min
